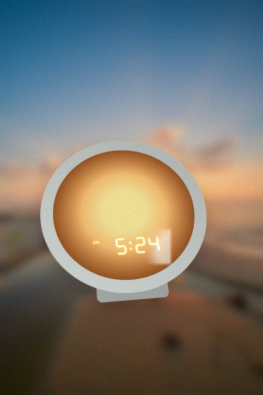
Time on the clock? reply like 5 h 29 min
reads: 5 h 24 min
